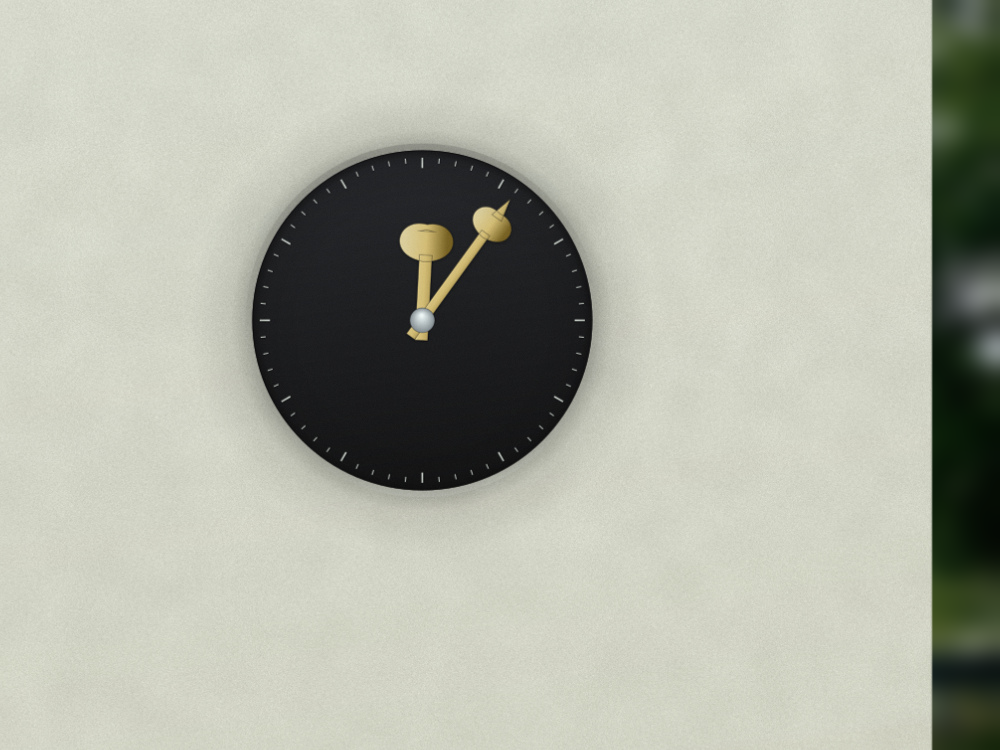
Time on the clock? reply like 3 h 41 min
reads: 12 h 06 min
